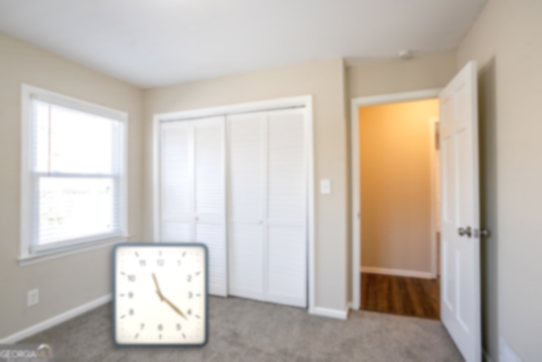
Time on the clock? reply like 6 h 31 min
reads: 11 h 22 min
